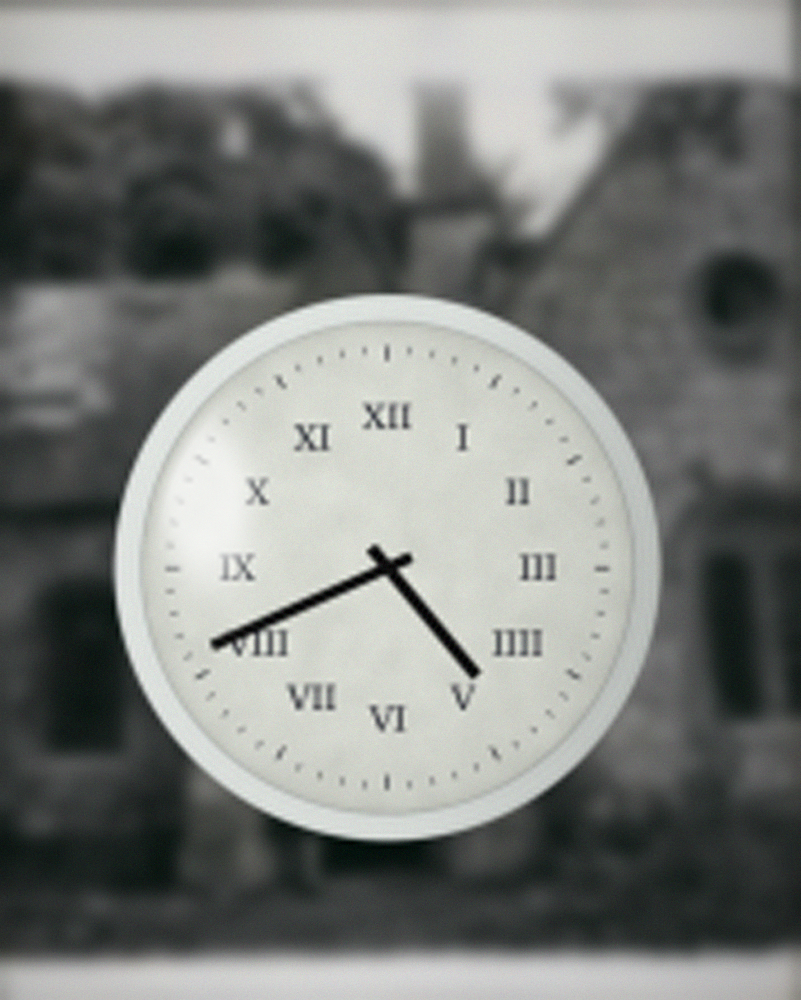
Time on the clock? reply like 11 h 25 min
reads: 4 h 41 min
